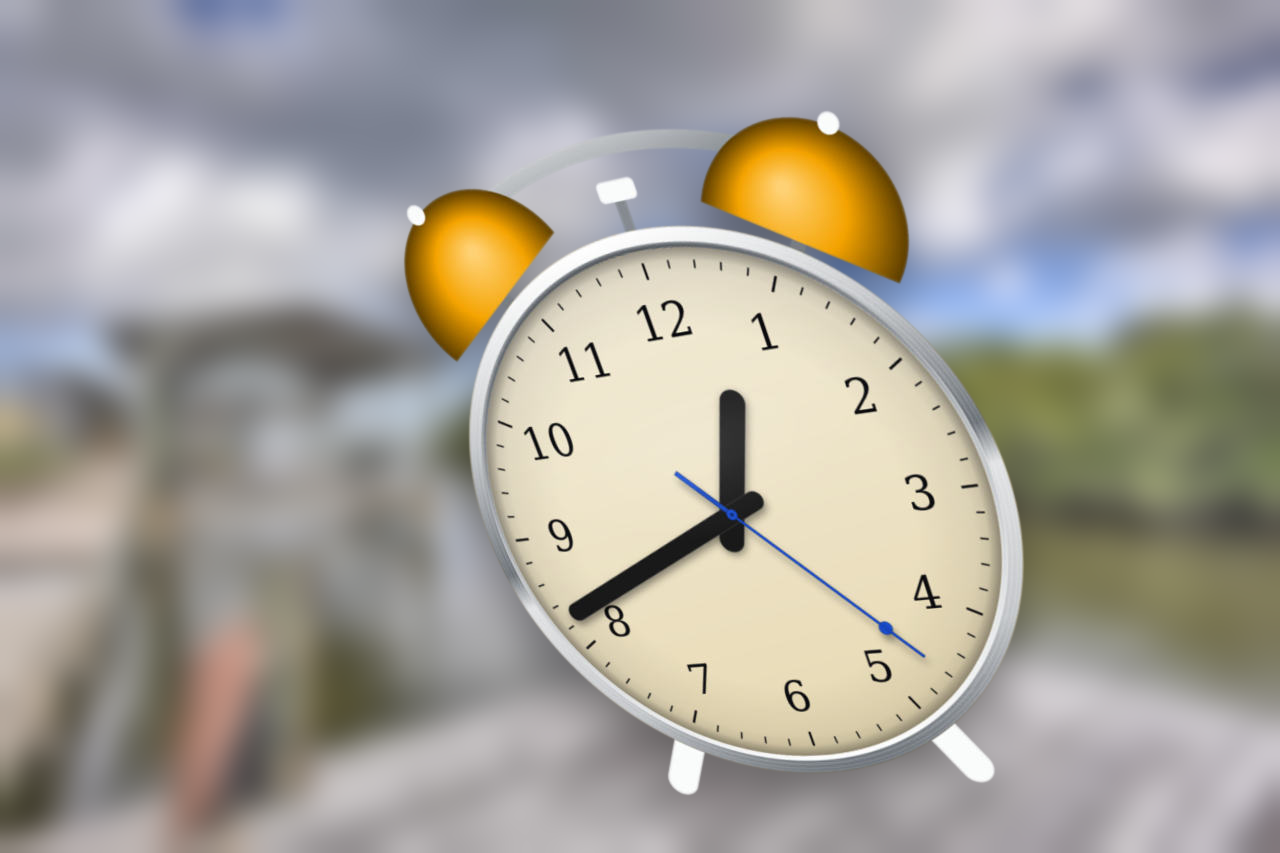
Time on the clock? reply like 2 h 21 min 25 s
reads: 12 h 41 min 23 s
